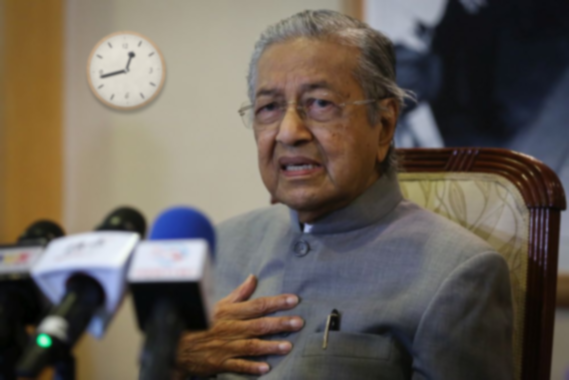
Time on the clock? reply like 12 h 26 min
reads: 12 h 43 min
